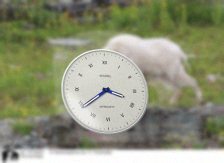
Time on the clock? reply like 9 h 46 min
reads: 3 h 39 min
